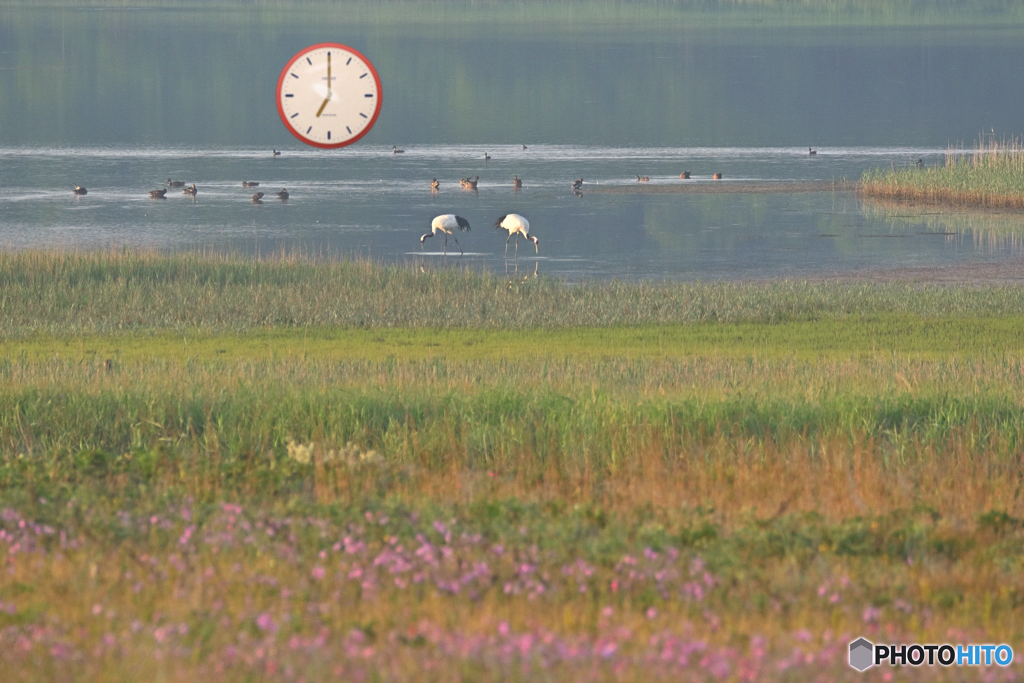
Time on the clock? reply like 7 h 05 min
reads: 7 h 00 min
